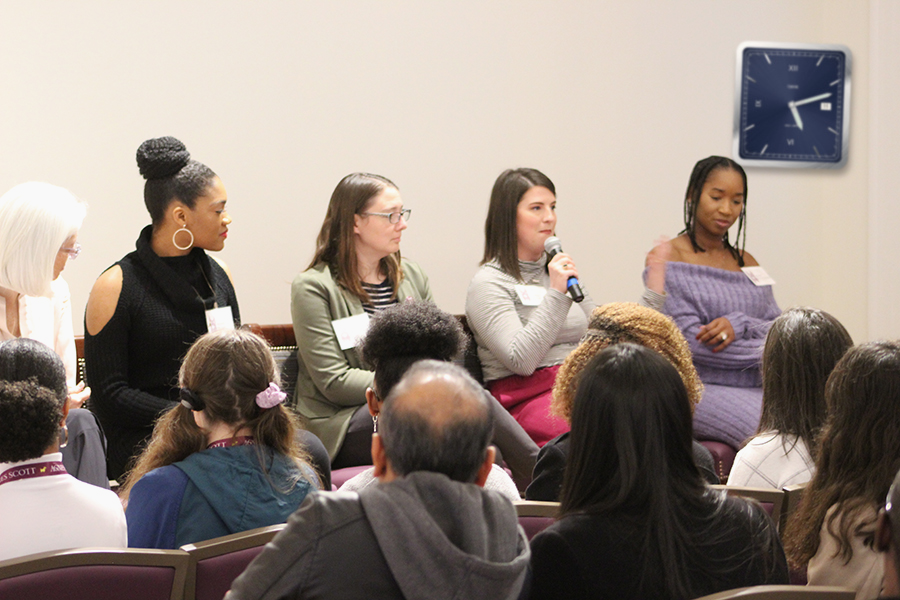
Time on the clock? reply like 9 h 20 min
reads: 5 h 12 min
